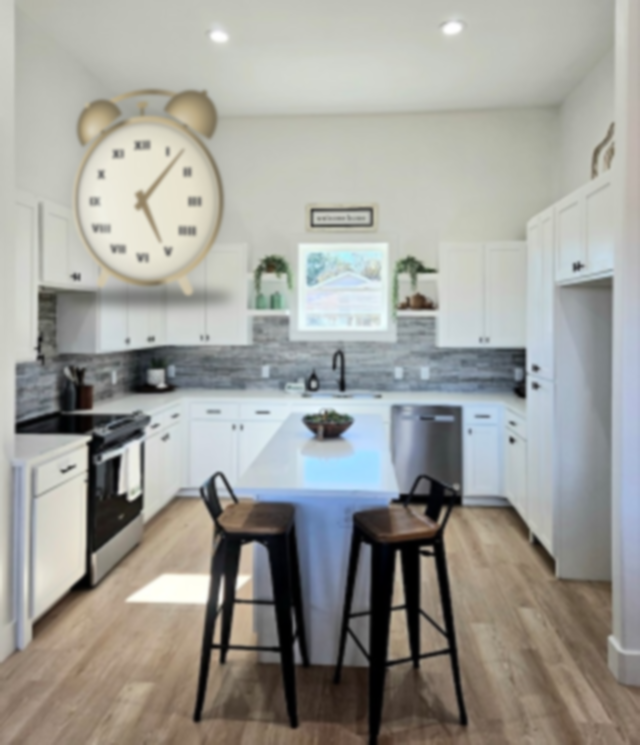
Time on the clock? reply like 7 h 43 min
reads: 5 h 07 min
